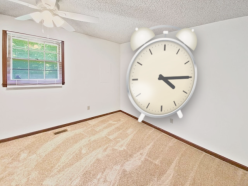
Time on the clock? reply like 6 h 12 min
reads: 4 h 15 min
